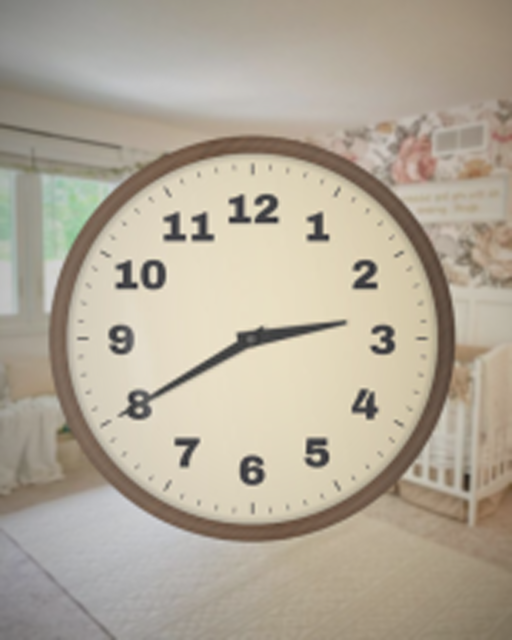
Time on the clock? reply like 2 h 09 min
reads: 2 h 40 min
